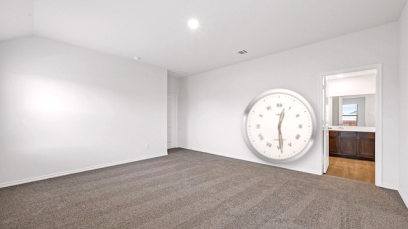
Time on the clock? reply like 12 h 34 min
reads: 12 h 29 min
